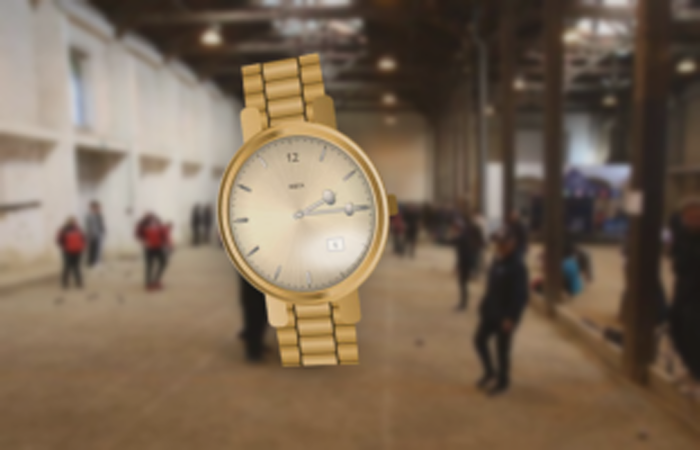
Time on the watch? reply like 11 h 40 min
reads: 2 h 15 min
